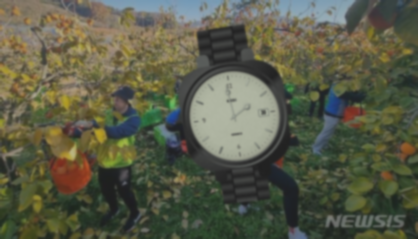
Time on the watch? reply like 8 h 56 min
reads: 1 h 59 min
